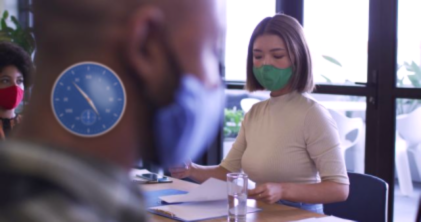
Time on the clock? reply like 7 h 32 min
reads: 4 h 53 min
